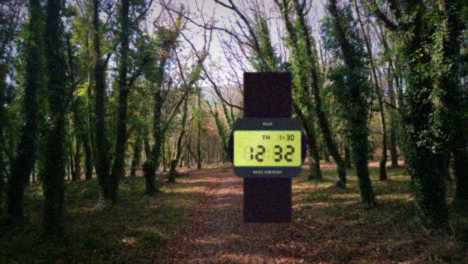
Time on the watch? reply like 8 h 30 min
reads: 12 h 32 min
